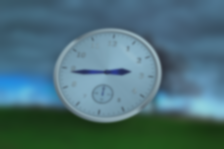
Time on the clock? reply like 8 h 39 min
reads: 2 h 44 min
